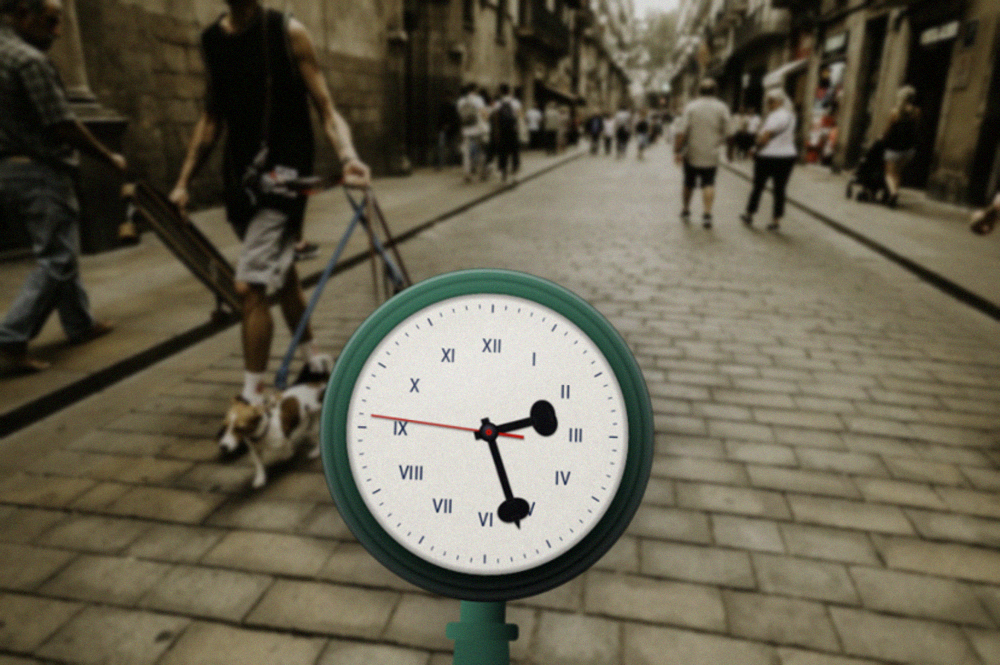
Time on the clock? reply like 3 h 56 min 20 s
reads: 2 h 26 min 46 s
